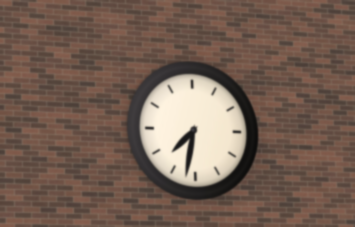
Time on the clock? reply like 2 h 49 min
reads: 7 h 32 min
